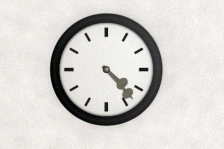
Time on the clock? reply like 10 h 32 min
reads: 4 h 23 min
